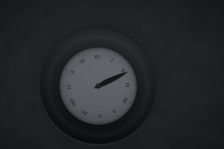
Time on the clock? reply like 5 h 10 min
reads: 2 h 11 min
